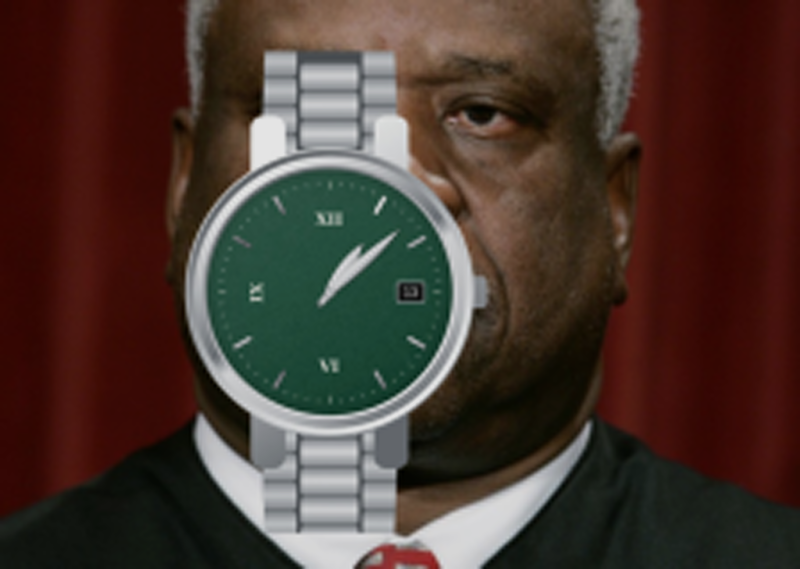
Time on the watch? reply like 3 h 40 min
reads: 1 h 08 min
